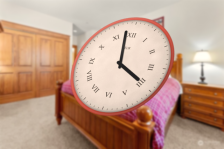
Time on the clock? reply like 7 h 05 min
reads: 3 h 58 min
